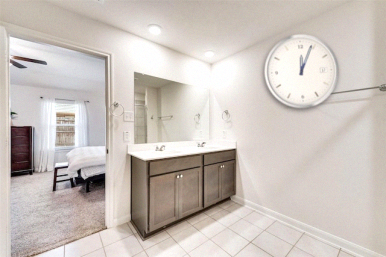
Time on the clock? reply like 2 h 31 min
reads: 12 h 04 min
